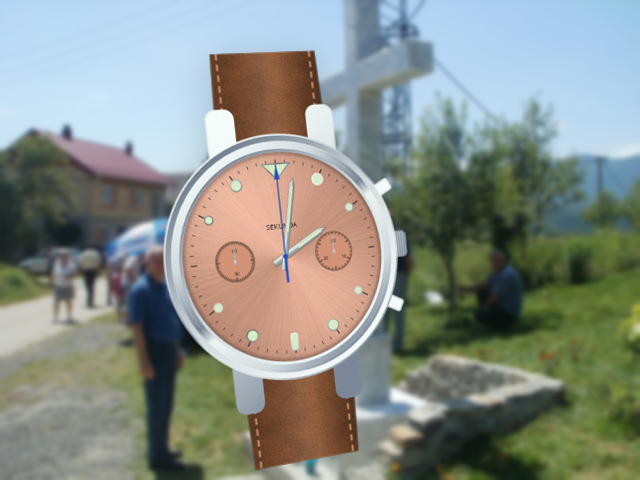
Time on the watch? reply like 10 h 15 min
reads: 2 h 02 min
